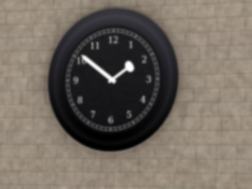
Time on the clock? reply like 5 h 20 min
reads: 1 h 51 min
